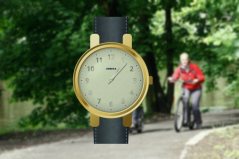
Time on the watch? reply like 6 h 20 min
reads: 1 h 07 min
